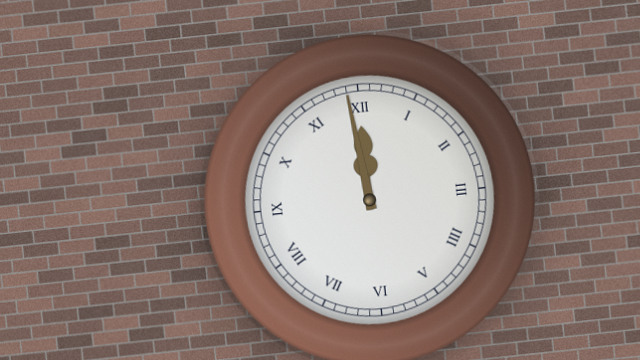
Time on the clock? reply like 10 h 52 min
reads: 11 h 59 min
